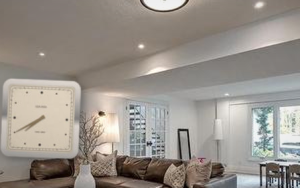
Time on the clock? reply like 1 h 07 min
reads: 7 h 40 min
